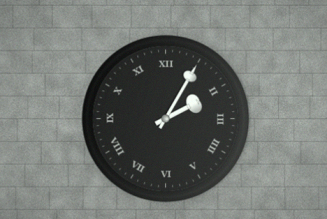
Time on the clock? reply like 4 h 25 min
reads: 2 h 05 min
